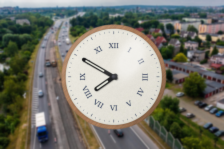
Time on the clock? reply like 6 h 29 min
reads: 7 h 50 min
